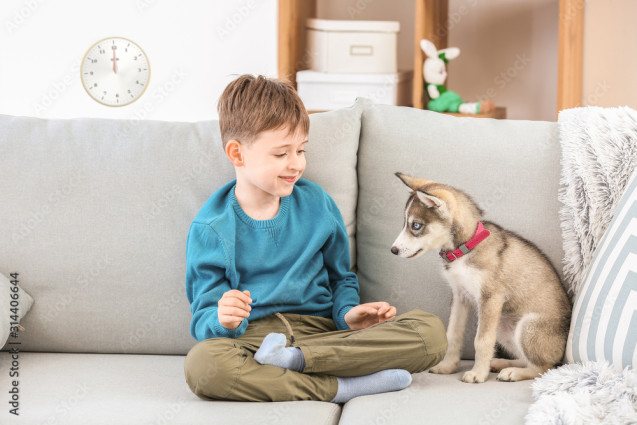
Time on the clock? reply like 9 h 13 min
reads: 12 h 00 min
